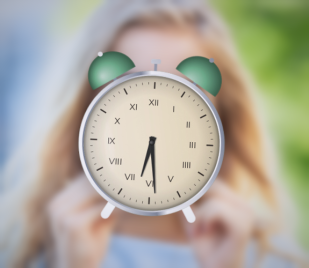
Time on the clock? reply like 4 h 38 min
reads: 6 h 29 min
